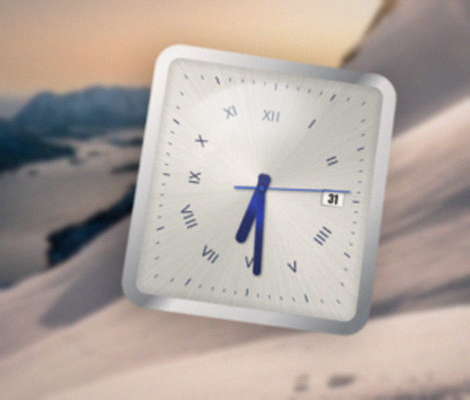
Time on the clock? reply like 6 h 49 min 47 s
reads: 6 h 29 min 14 s
